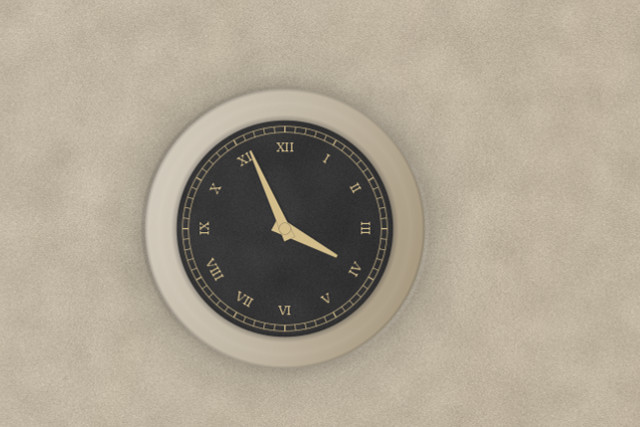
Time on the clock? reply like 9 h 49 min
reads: 3 h 56 min
